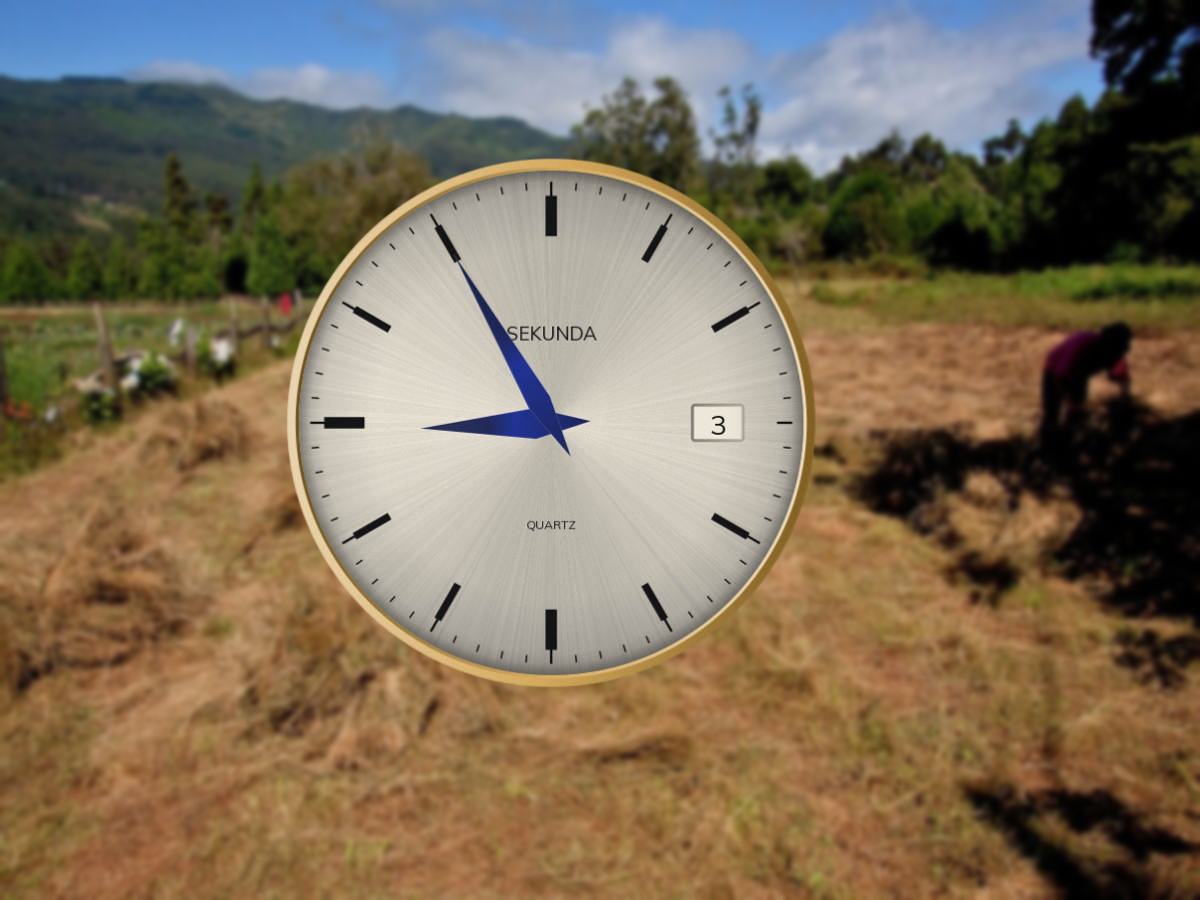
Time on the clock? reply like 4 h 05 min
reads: 8 h 55 min
